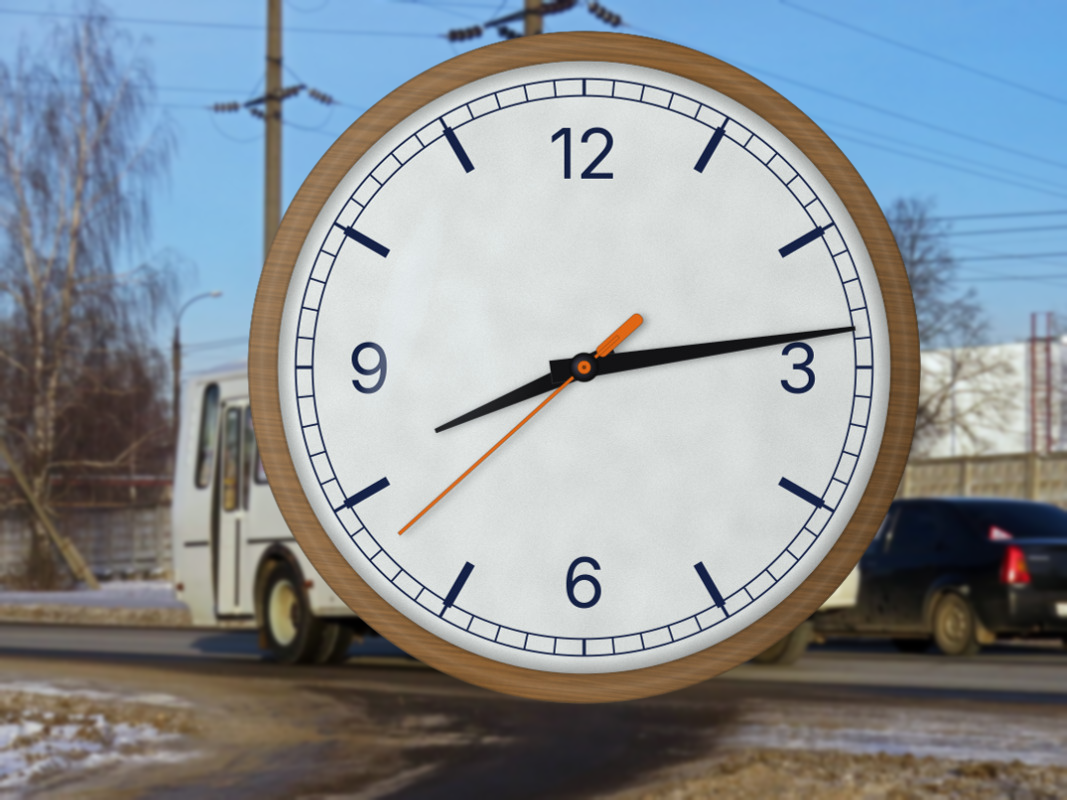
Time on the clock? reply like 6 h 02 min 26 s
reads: 8 h 13 min 38 s
